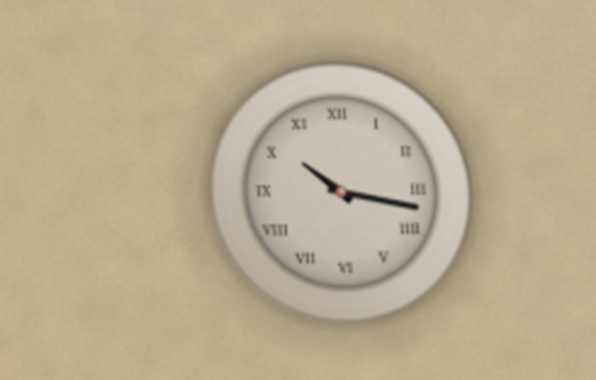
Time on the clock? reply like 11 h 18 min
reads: 10 h 17 min
